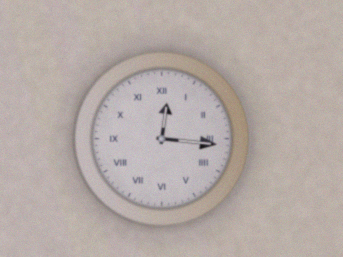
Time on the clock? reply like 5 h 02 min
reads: 12 h 16 min
